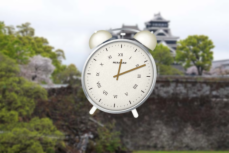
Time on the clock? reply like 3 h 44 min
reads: 12 h 11 min
